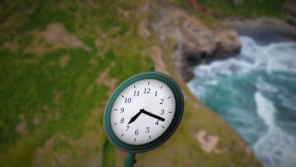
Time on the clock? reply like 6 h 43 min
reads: 7 h 18 min
